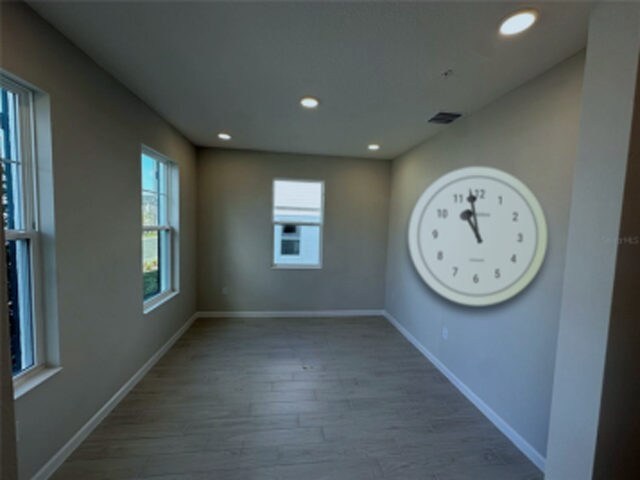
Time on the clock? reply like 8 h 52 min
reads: 10 h 58 min
